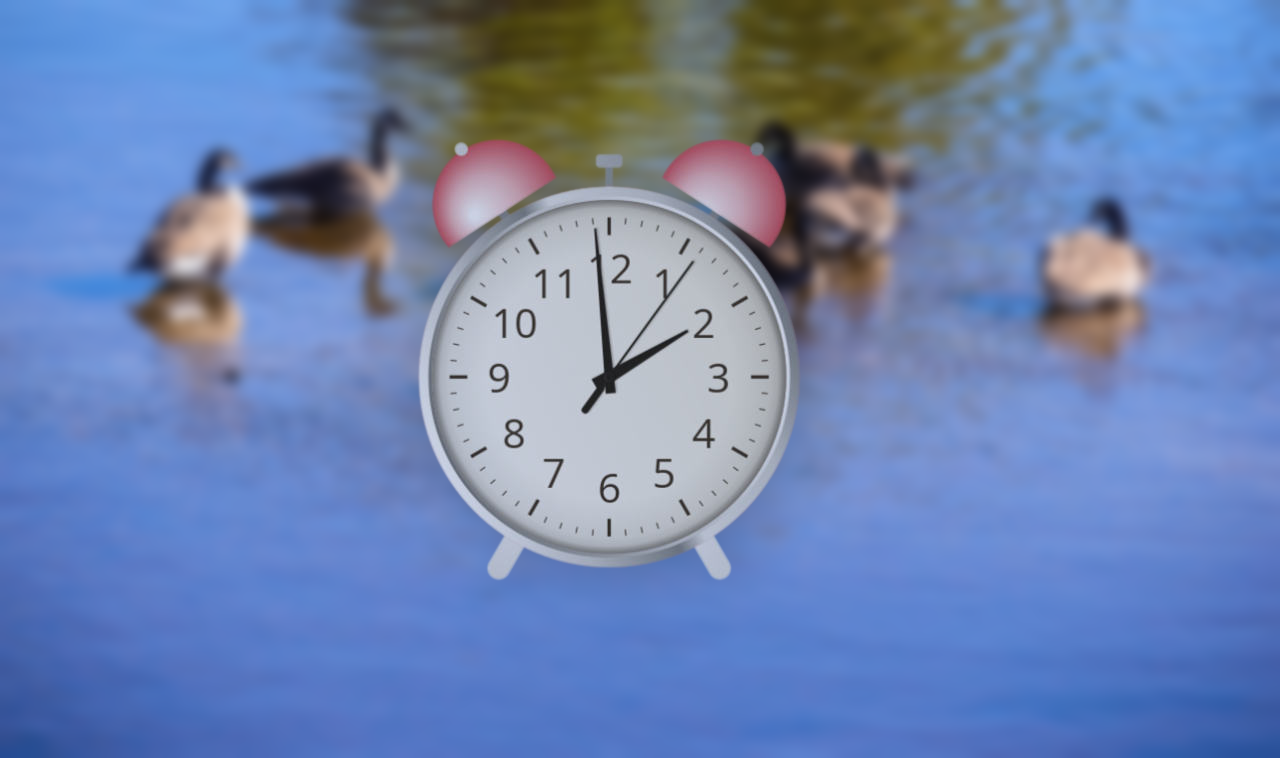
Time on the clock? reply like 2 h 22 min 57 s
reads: 1 h 59 min 06 s
